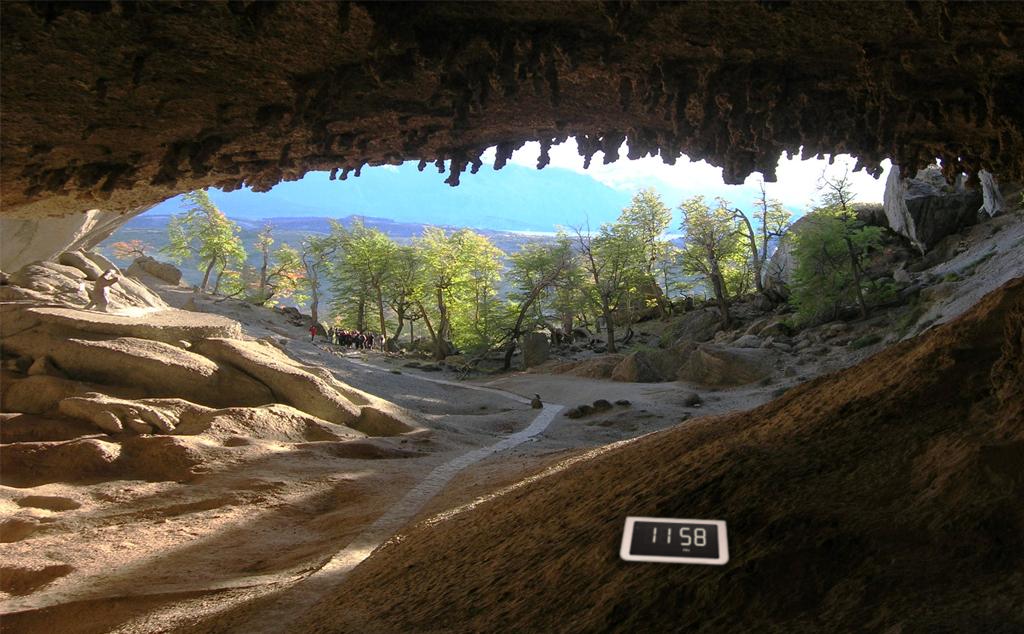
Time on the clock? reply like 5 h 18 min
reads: 11 h 58 min
